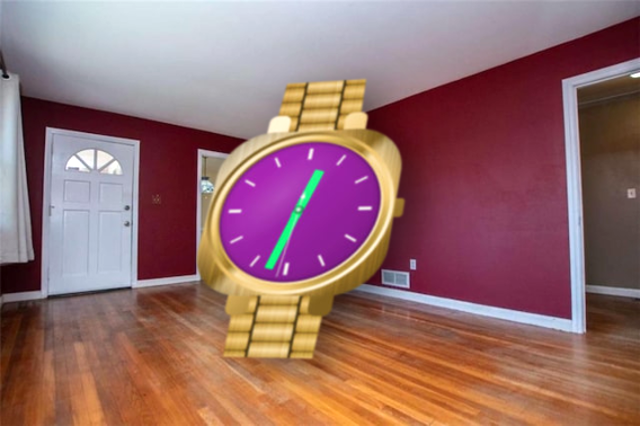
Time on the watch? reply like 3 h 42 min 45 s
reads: 12 h 32 min 31 s
